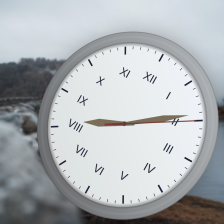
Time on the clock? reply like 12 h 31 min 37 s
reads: 8 h 09 min 10 s
